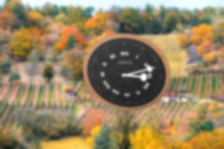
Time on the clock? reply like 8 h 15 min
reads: 3 h 12 min
